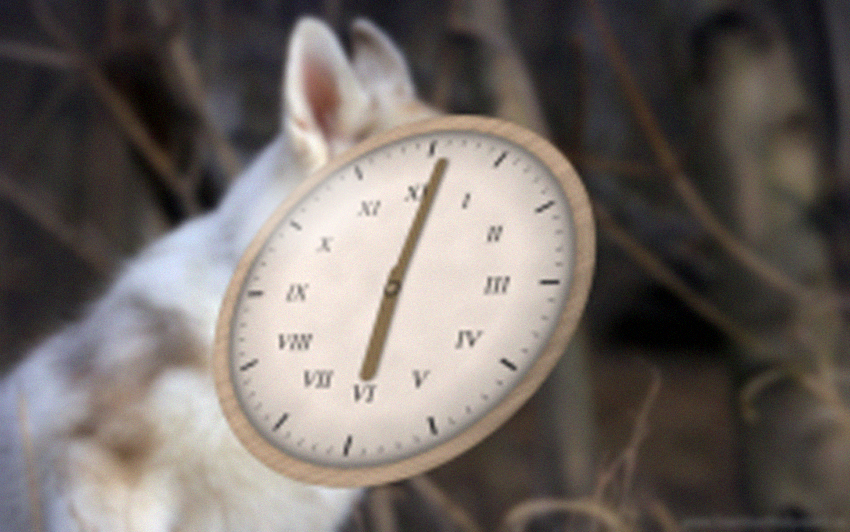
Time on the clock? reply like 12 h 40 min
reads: 6 h 01 min
